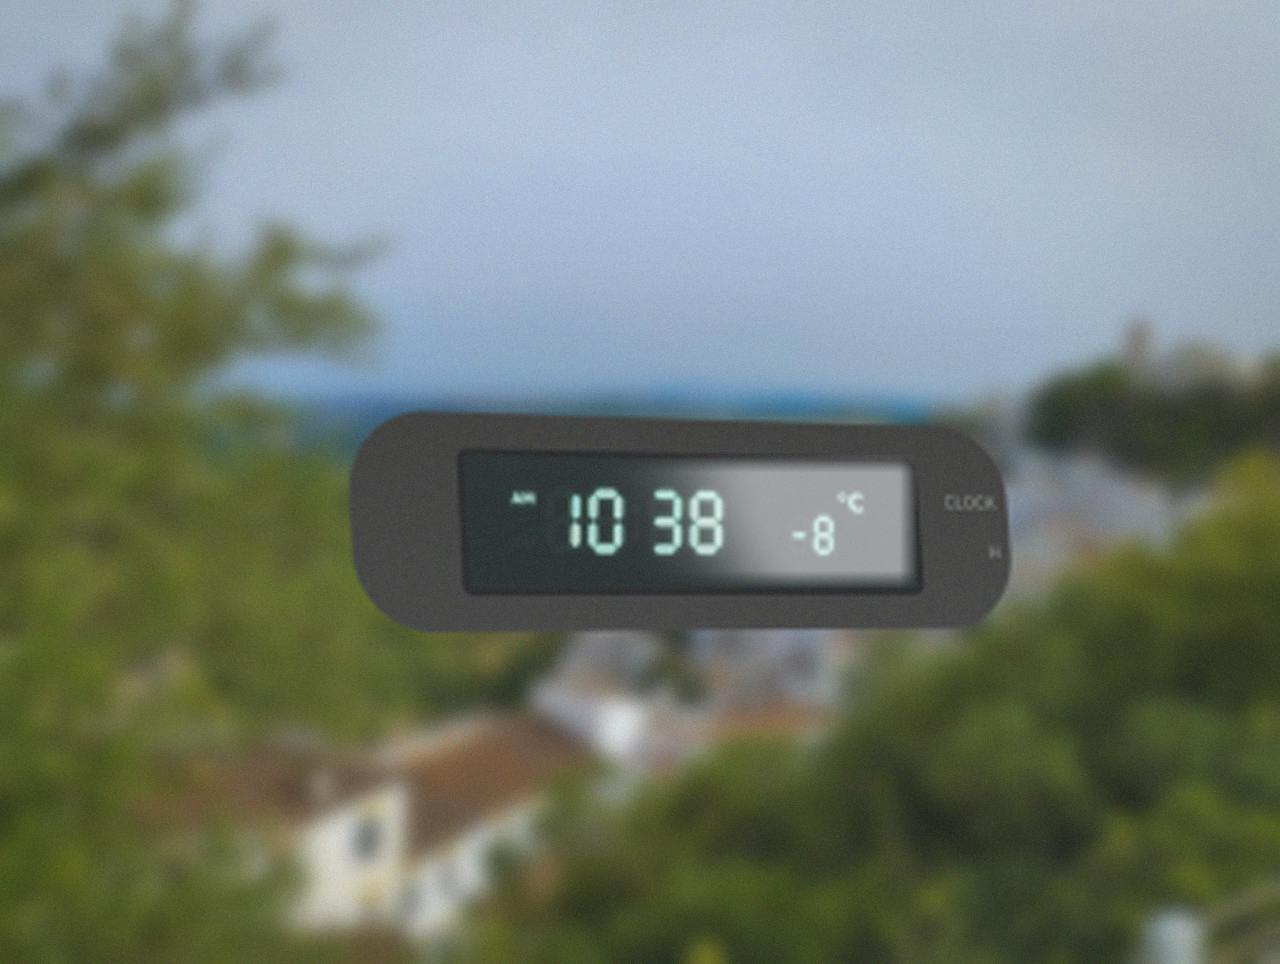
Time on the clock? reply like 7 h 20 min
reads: 10 h 38 min
